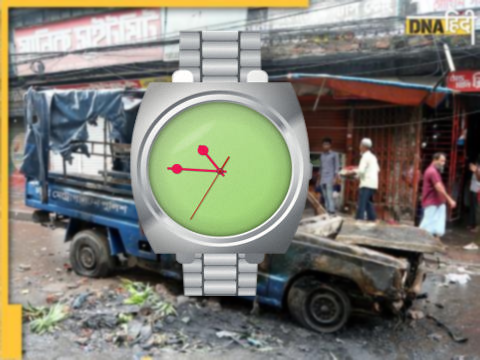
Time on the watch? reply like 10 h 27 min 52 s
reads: 10 h 45 min 35 s
